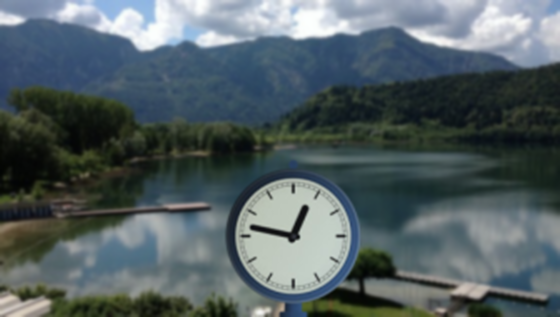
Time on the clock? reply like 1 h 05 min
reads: 12 h 47 min
